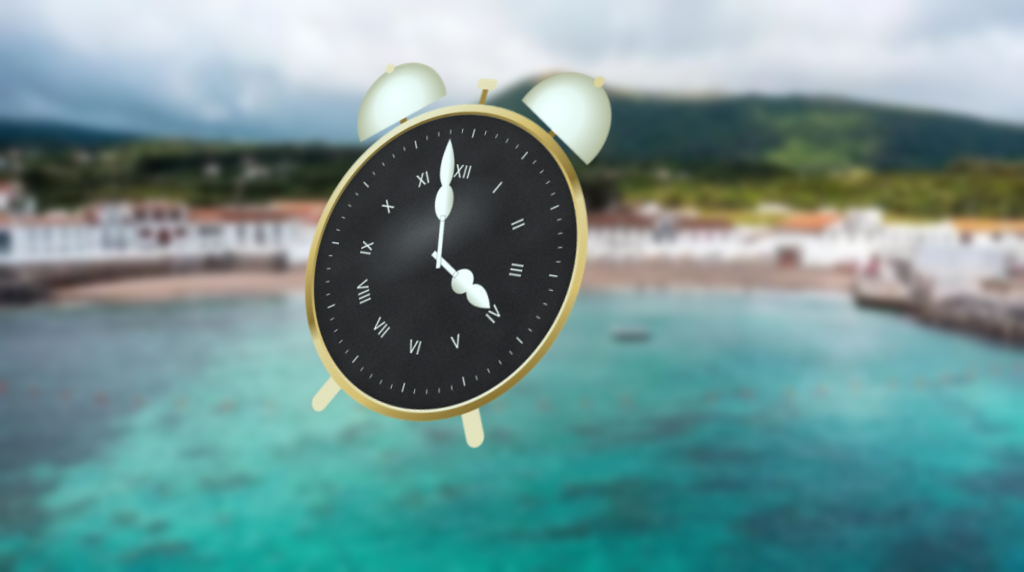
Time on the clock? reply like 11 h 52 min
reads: 3 h 58 min
